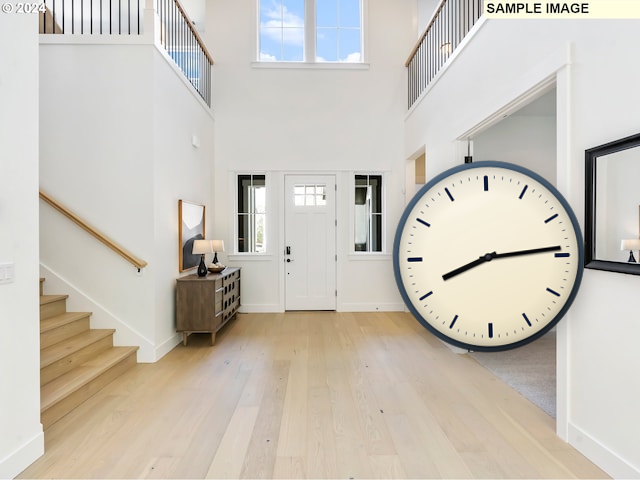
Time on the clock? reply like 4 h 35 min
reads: 8 h 14 min
